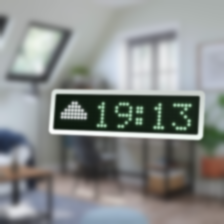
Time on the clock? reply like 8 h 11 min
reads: 19 h 13 min
